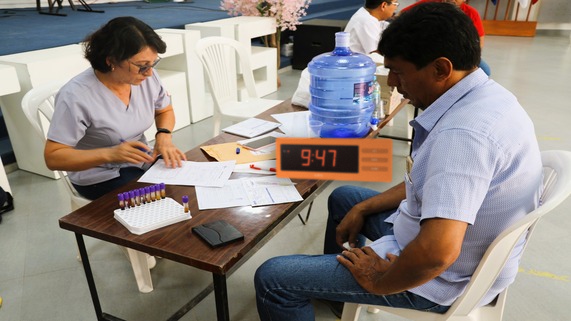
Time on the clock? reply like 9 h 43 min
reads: 9 h 47 min
